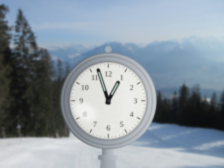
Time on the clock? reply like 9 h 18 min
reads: 12 h 57 min
